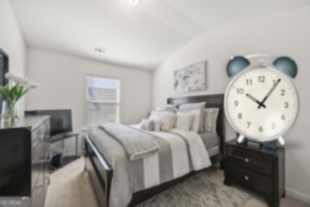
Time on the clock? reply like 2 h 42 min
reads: 10 h 06 min
